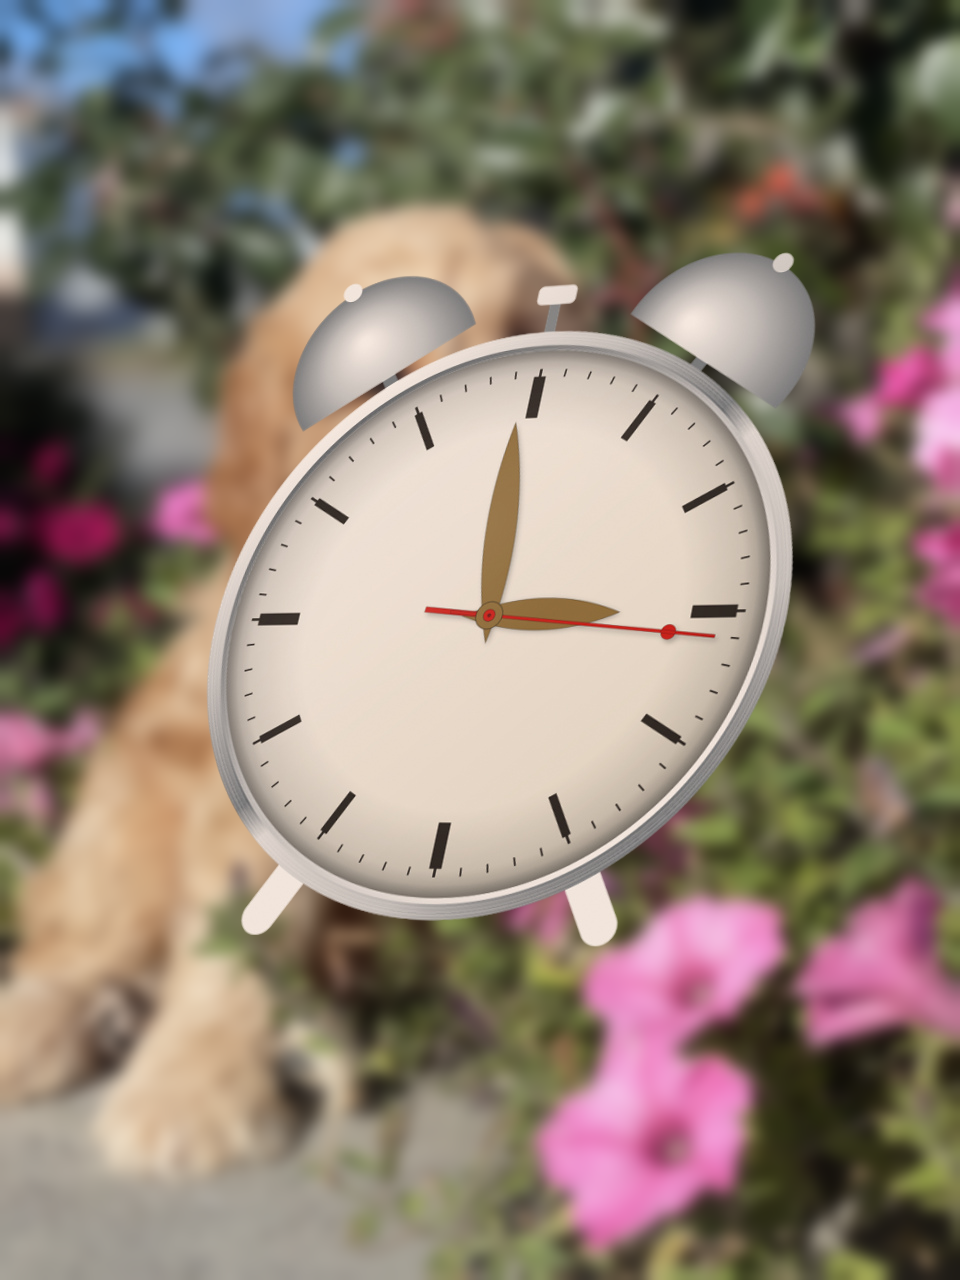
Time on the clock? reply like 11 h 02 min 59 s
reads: 2 h 59 min 16 s
